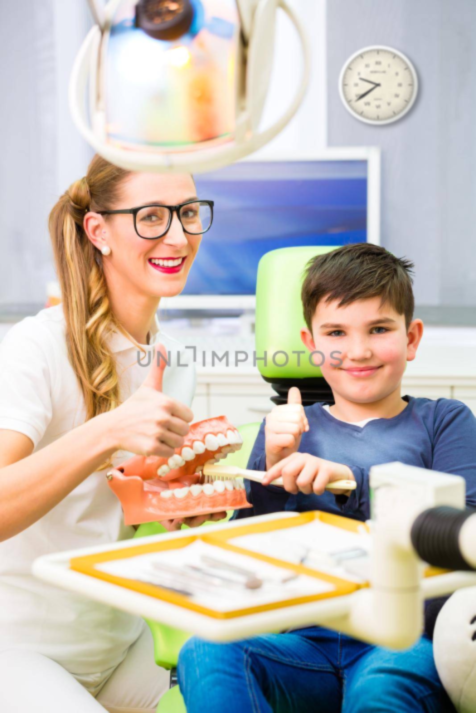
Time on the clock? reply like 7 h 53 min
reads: 9 h 39 min
